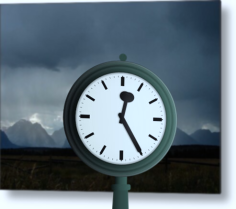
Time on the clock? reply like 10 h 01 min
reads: 12 h 25 min
